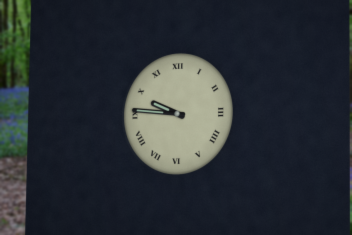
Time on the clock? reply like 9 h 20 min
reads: 9 h 46 min
